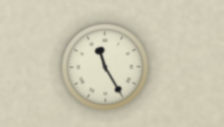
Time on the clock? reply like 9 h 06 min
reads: 11 h 25 min
